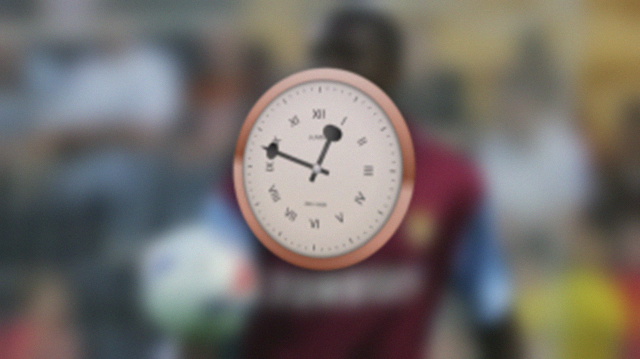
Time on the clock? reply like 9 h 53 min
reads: 12 h 48 min
